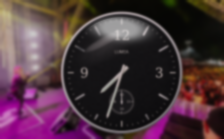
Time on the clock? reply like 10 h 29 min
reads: 7 h 33 min
